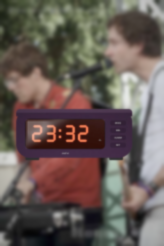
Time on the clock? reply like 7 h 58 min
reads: 23 h 32 min
